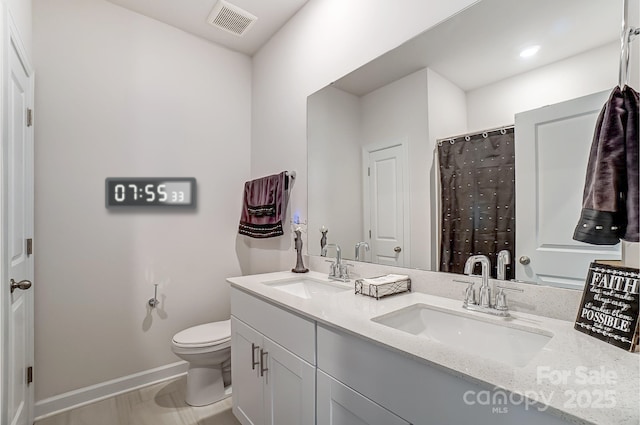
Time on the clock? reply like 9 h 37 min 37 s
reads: 7 h 55 min 33 s
